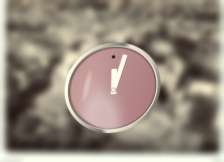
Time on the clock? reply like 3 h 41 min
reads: 12 h 03 min
